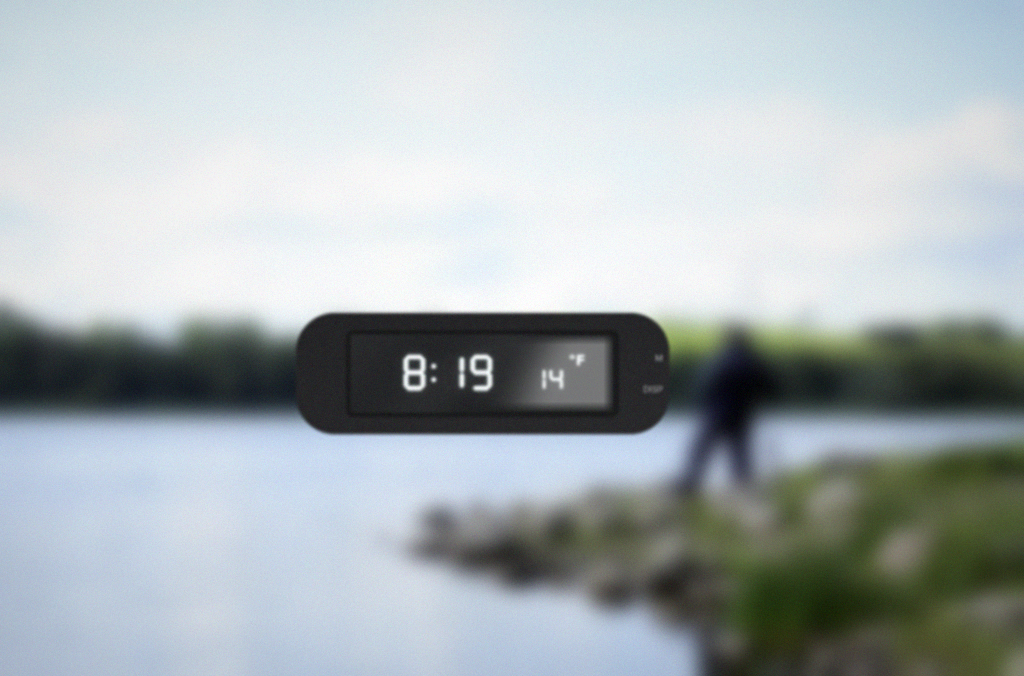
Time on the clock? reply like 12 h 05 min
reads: 8 h 19 min
